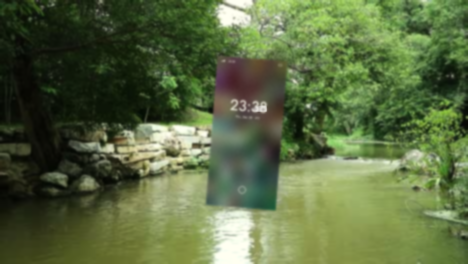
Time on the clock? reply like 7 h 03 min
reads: 23 h 38 min
